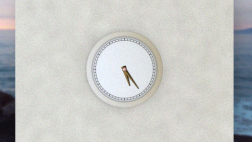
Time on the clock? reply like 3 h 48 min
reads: 5 h 24 min
